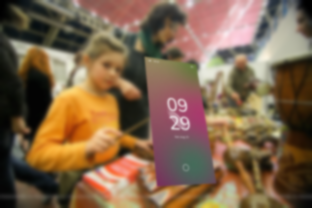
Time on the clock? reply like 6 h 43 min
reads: 9 h 29 min
